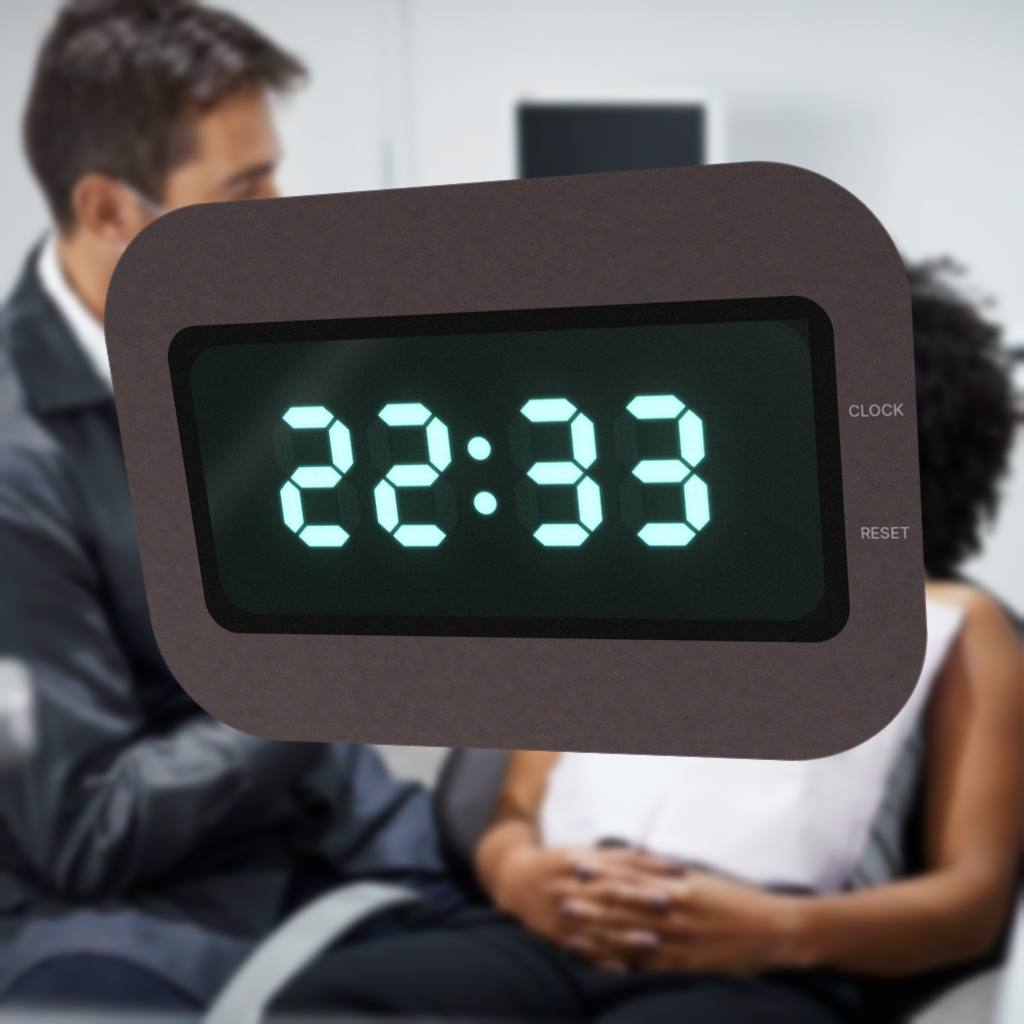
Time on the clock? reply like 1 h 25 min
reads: 22 h 33 min
